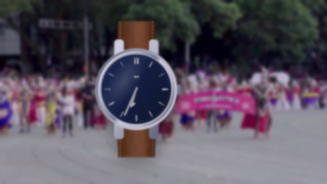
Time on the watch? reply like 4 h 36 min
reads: 6 h 34 min
